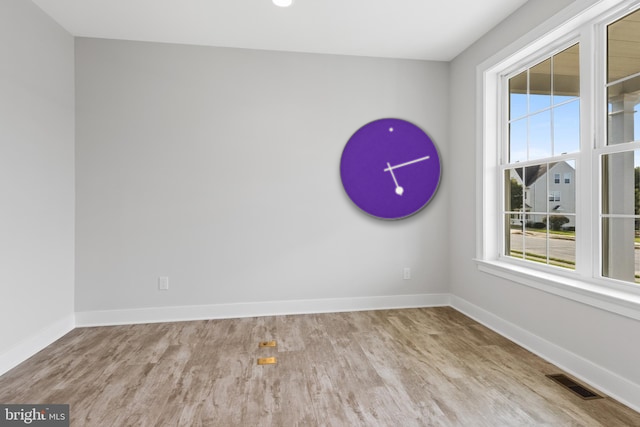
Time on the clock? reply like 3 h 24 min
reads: 5 h 12 min
